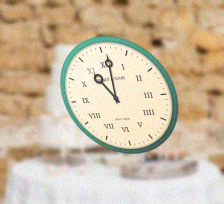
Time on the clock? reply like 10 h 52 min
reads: 11 h 01 min
